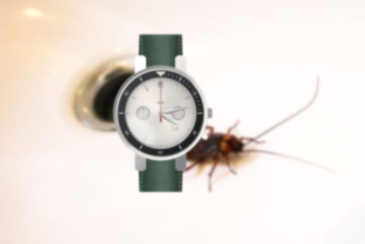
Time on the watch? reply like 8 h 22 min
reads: 4 h 13 min
